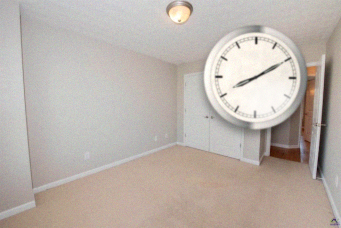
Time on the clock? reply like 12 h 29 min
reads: 8 h 10 min
